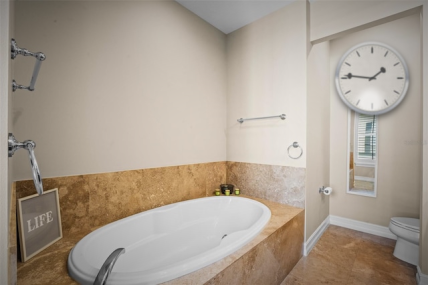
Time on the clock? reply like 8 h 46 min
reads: 1 h 46 min
